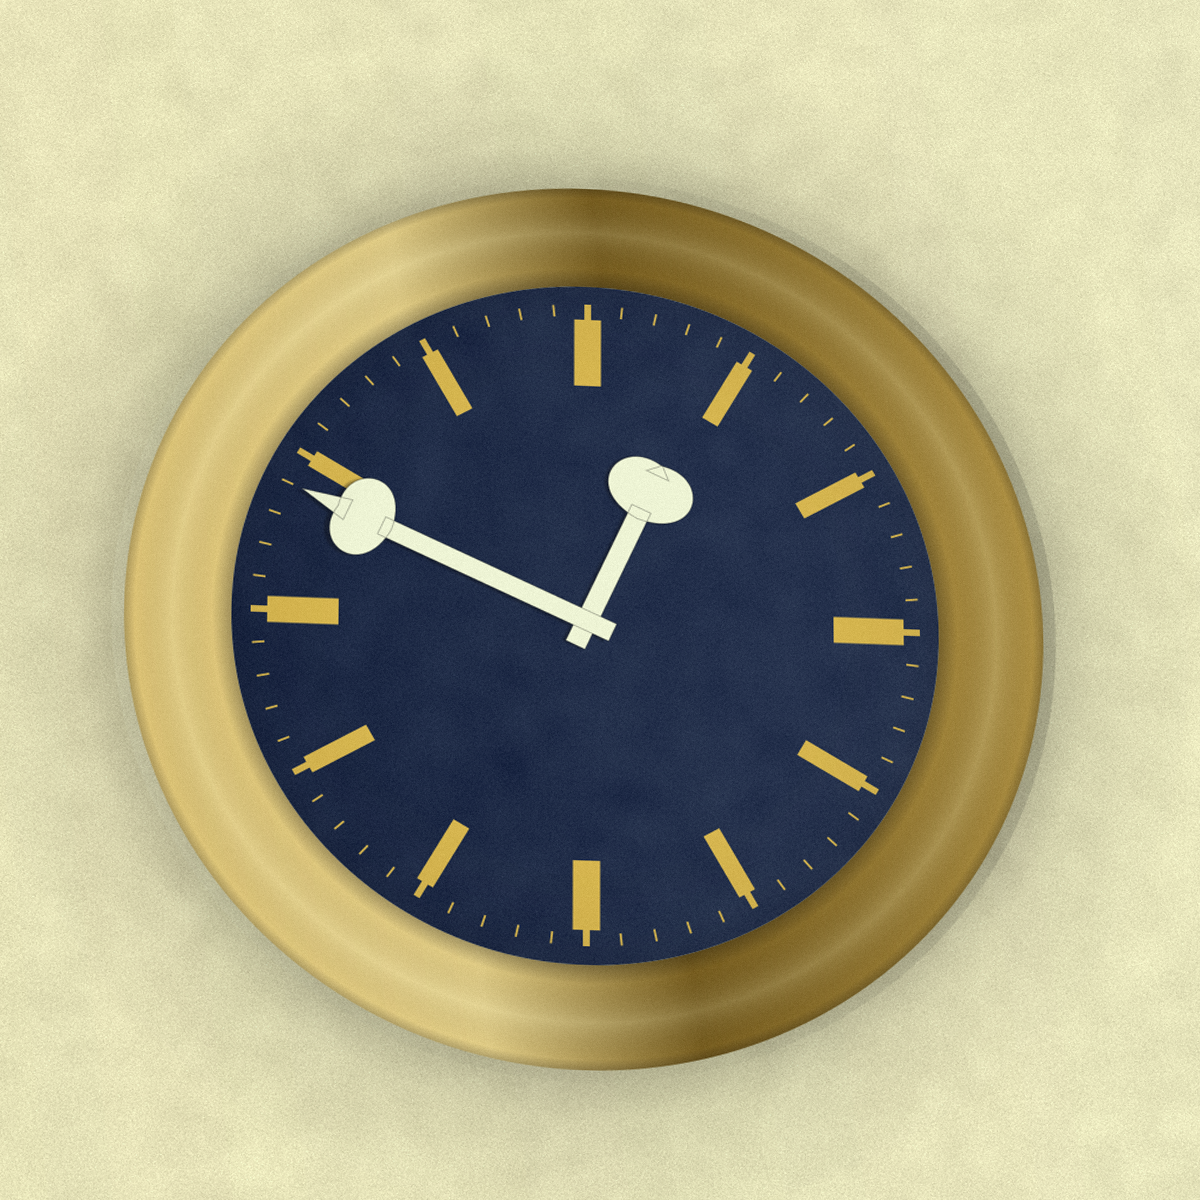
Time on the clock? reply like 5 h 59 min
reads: 12 h 49 min
